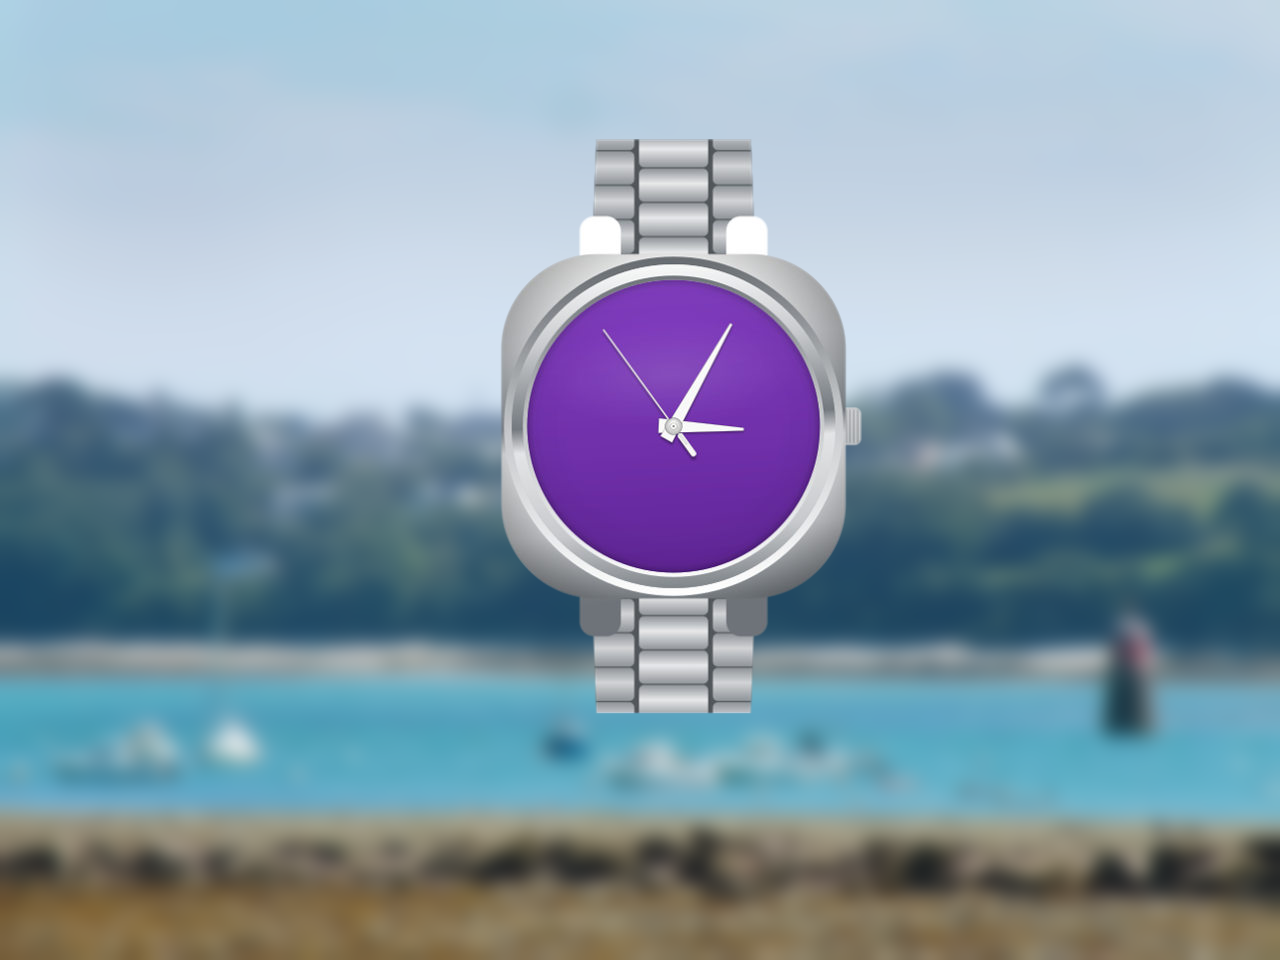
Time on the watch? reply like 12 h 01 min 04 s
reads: 3 h 04 min 54 s
